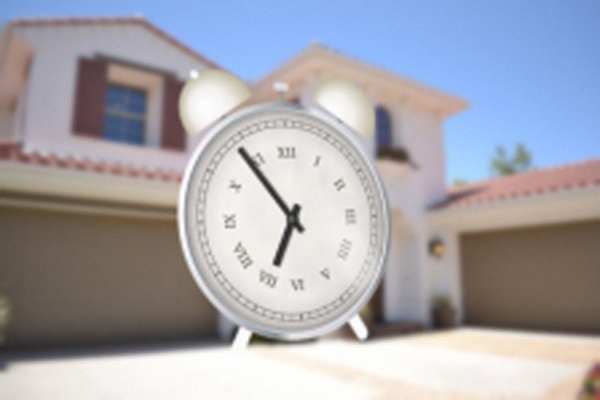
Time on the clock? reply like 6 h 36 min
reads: 6 h 54 min
